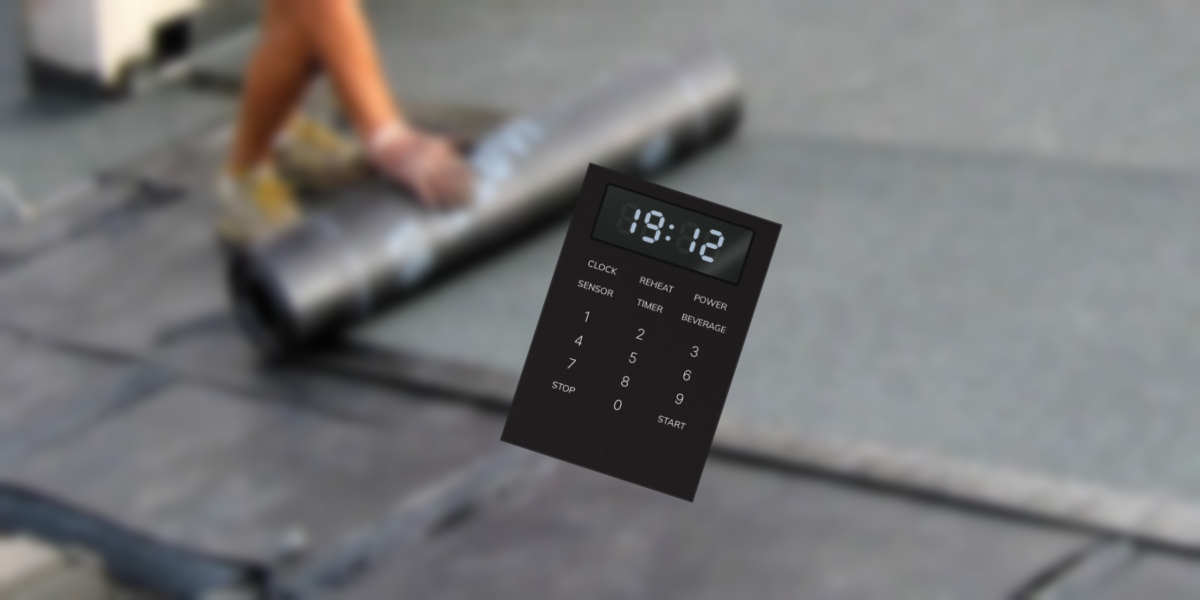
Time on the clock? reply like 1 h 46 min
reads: 19 h 12 min
